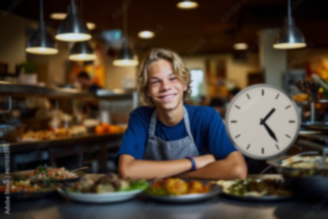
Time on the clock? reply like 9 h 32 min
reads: 1 h 24 min
